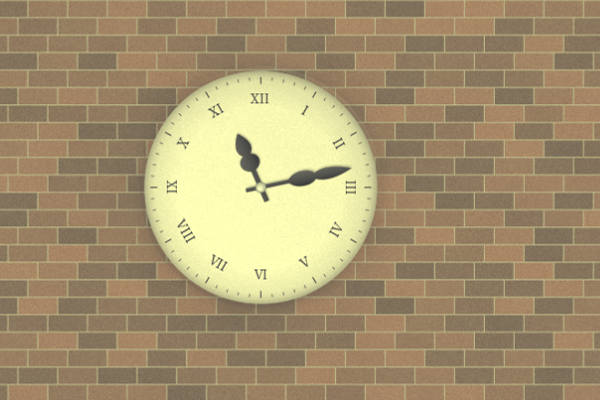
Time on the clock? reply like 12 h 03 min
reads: 11 h 13 min
